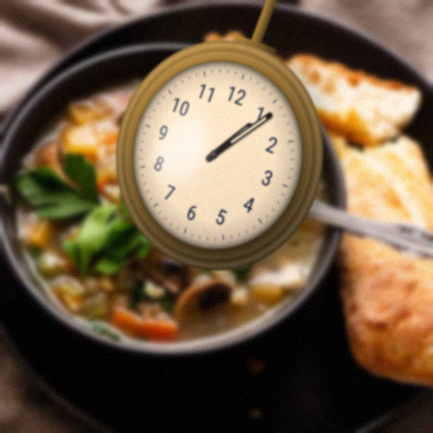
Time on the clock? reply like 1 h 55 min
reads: 1 h 06 min
